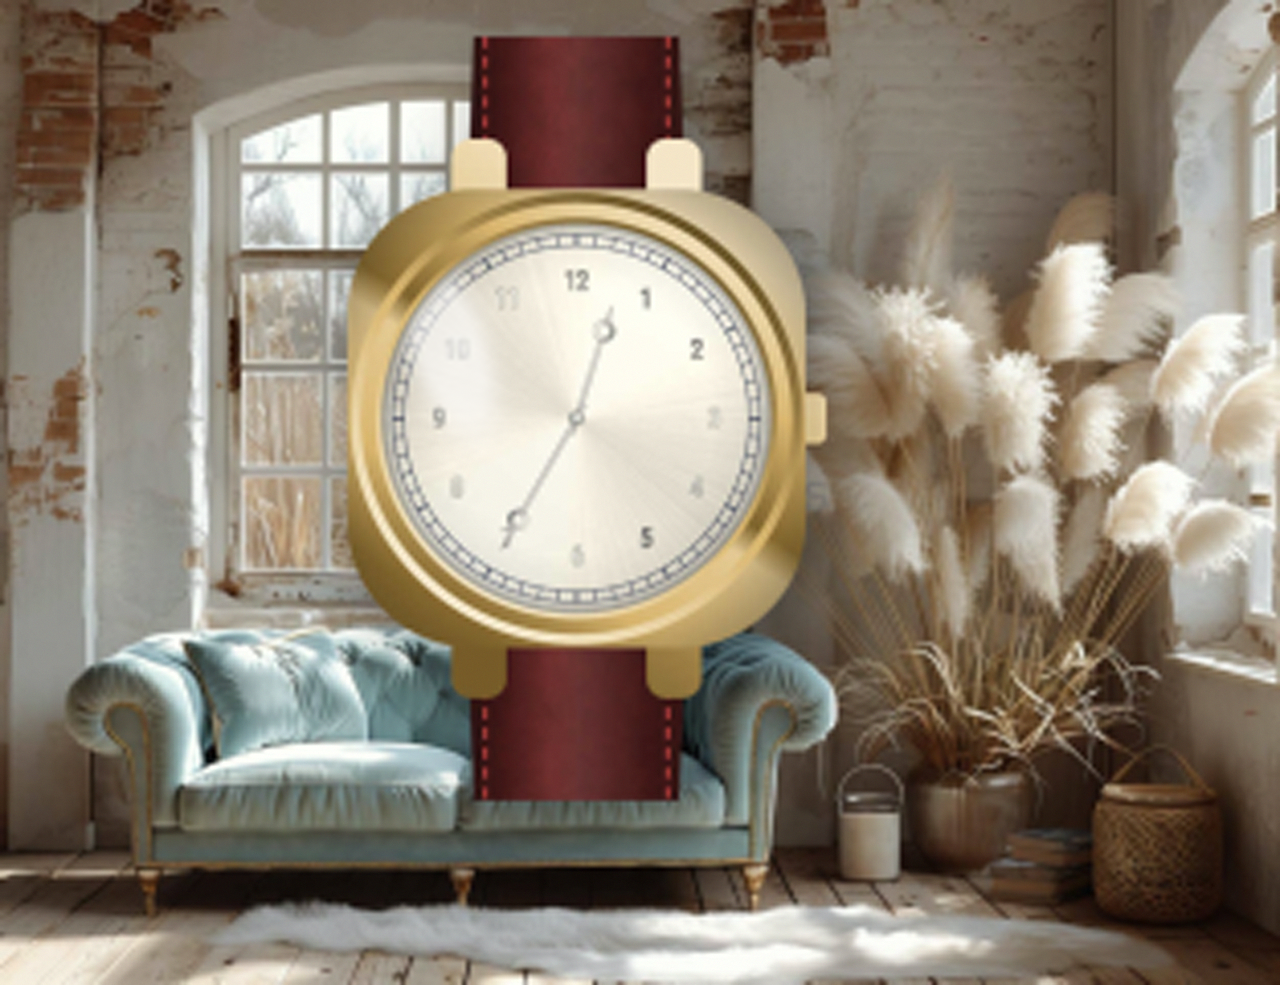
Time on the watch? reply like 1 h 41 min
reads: 12 h 35 min
